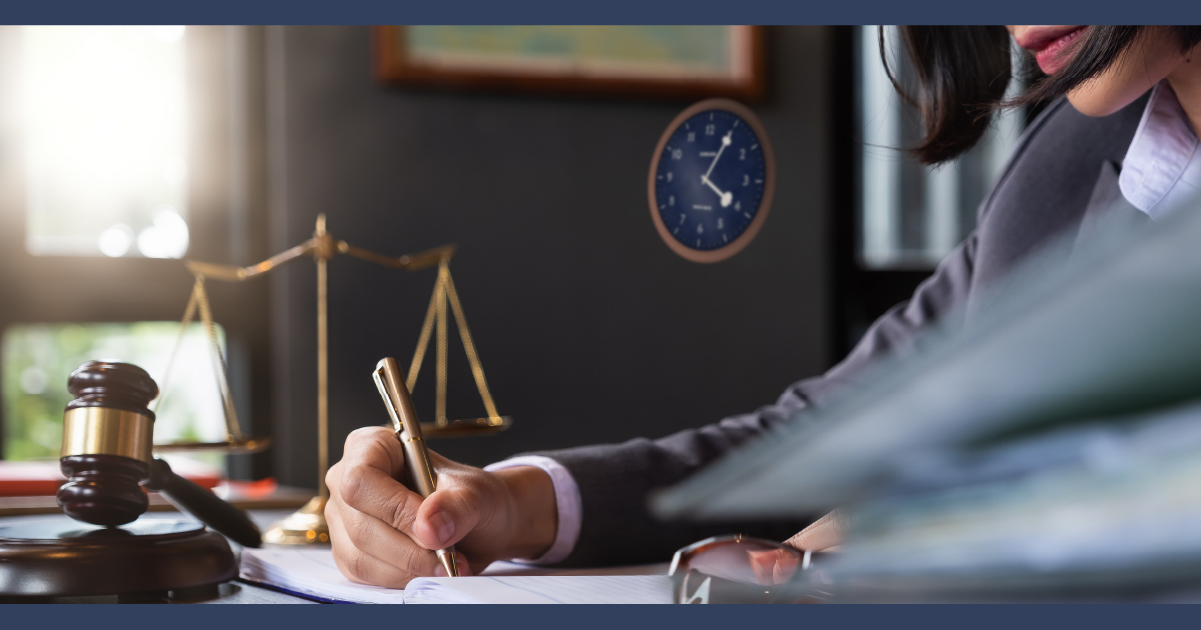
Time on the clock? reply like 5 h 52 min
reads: 4 h 05 min
